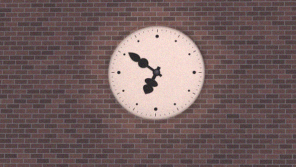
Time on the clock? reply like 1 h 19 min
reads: 6 h 51 min
